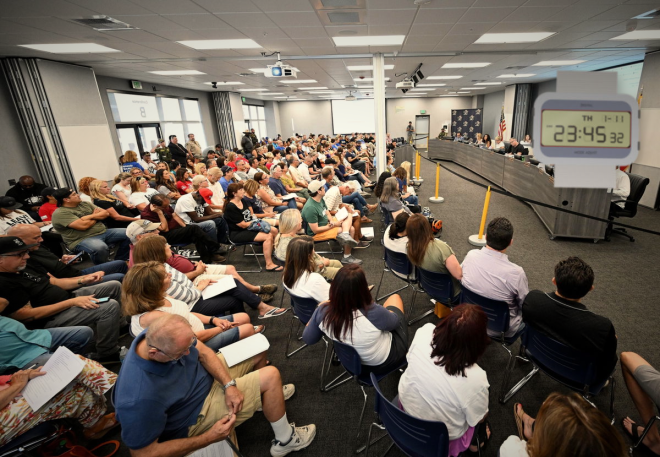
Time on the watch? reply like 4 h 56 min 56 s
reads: 23 h 45 min 32 s
